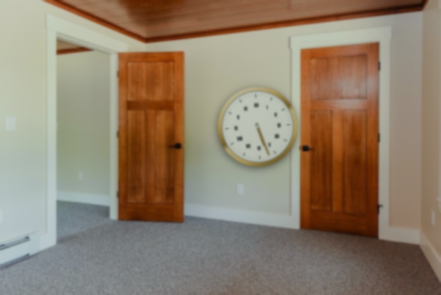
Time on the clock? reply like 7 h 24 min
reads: 5 h 27 min
